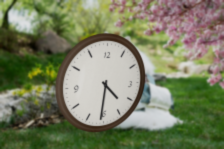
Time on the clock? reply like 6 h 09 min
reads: 4 h 31 min
